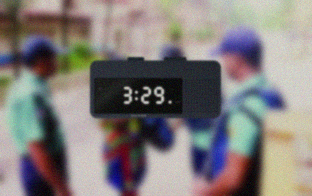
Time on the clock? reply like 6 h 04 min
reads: 3 h 29 min
